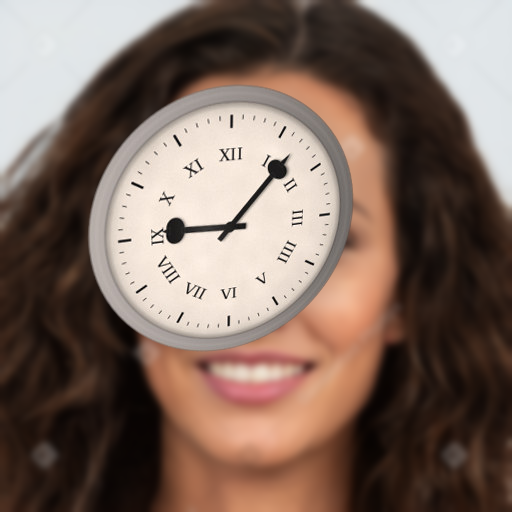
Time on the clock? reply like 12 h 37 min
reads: 9 h 07 min
